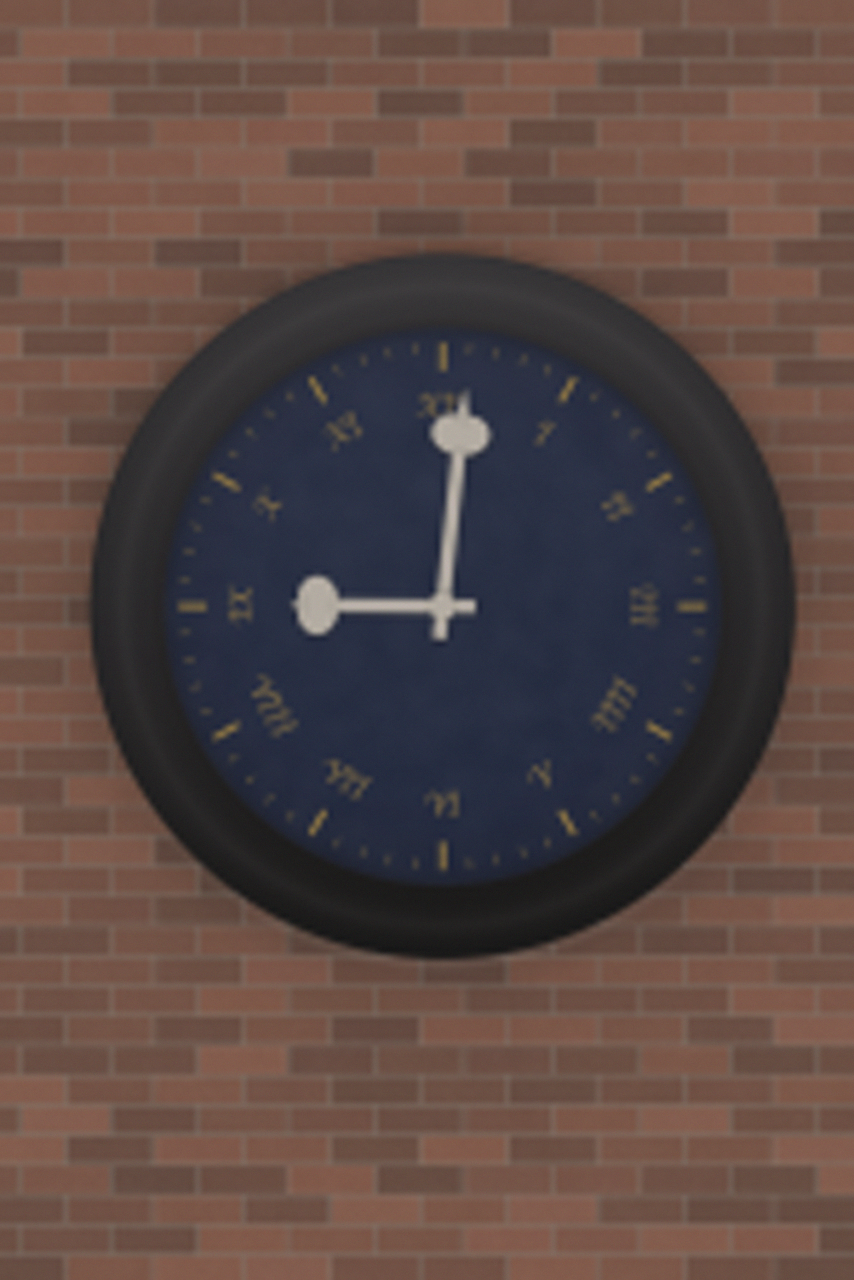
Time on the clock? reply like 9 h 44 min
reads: 9 h 01 min
